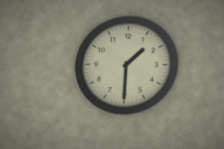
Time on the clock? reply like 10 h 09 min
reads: 1 h 30 min
